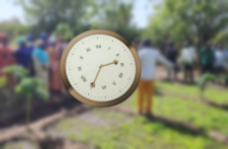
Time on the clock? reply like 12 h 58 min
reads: 2 h 35 min
